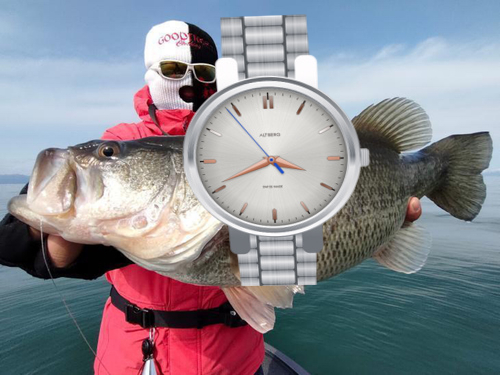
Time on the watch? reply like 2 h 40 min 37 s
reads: 3 h 40 min 54 s
